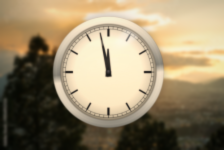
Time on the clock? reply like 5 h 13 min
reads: 11 h 58 min
